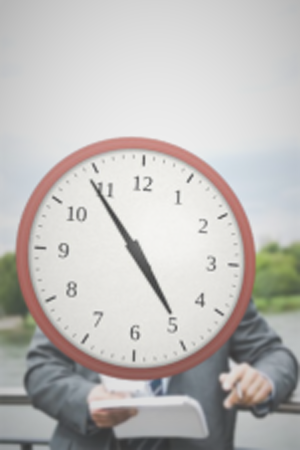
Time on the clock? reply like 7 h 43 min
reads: 4 h 54 min
